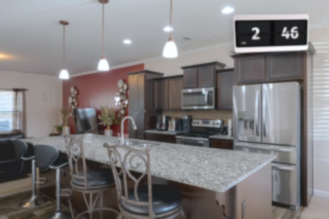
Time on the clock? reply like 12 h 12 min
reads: 2 h 46 min
